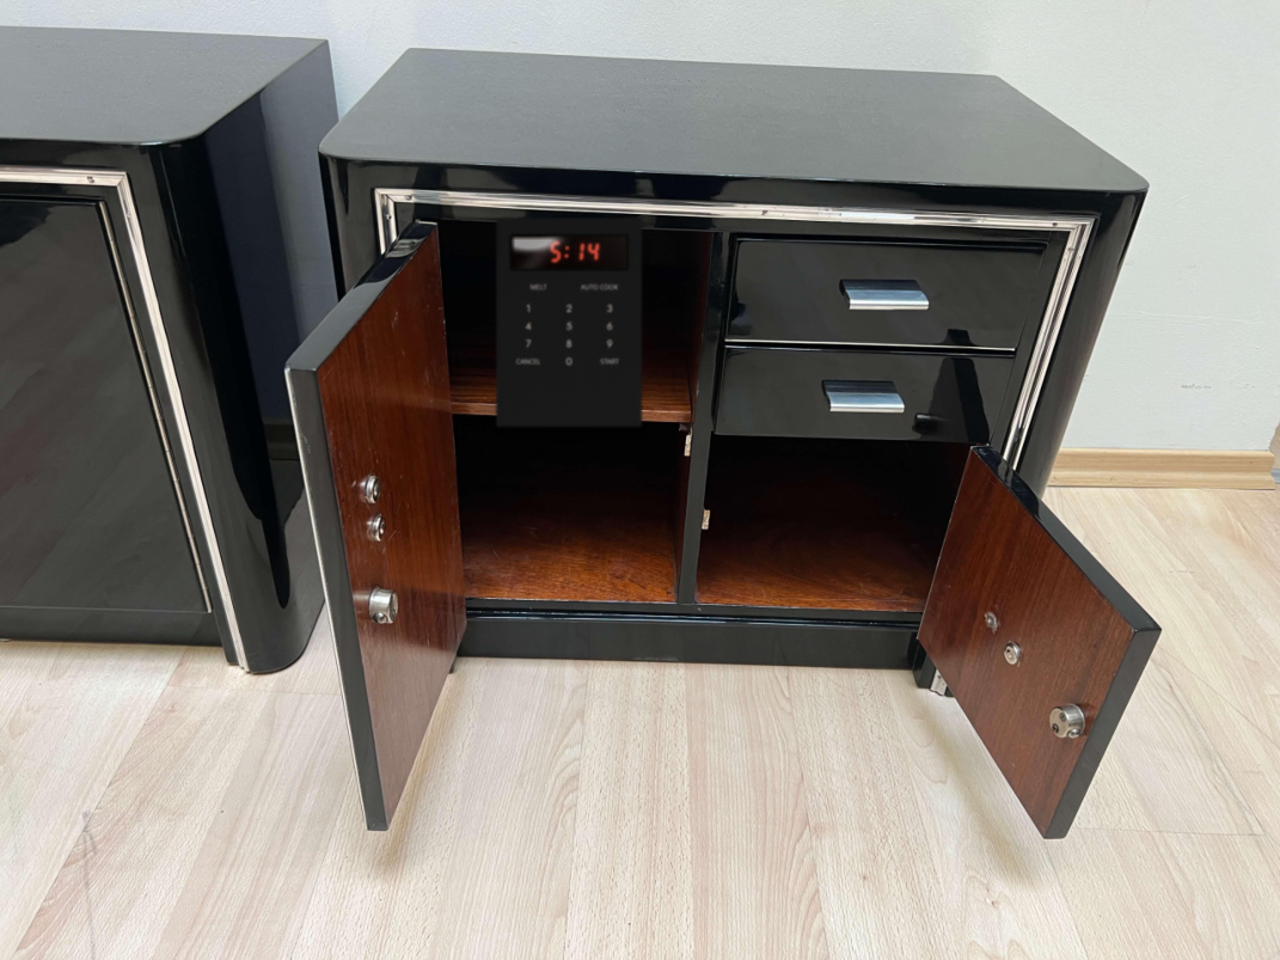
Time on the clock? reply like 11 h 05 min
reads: 5 h 14 min
